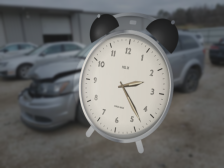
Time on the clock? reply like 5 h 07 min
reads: 2 h 23 min
